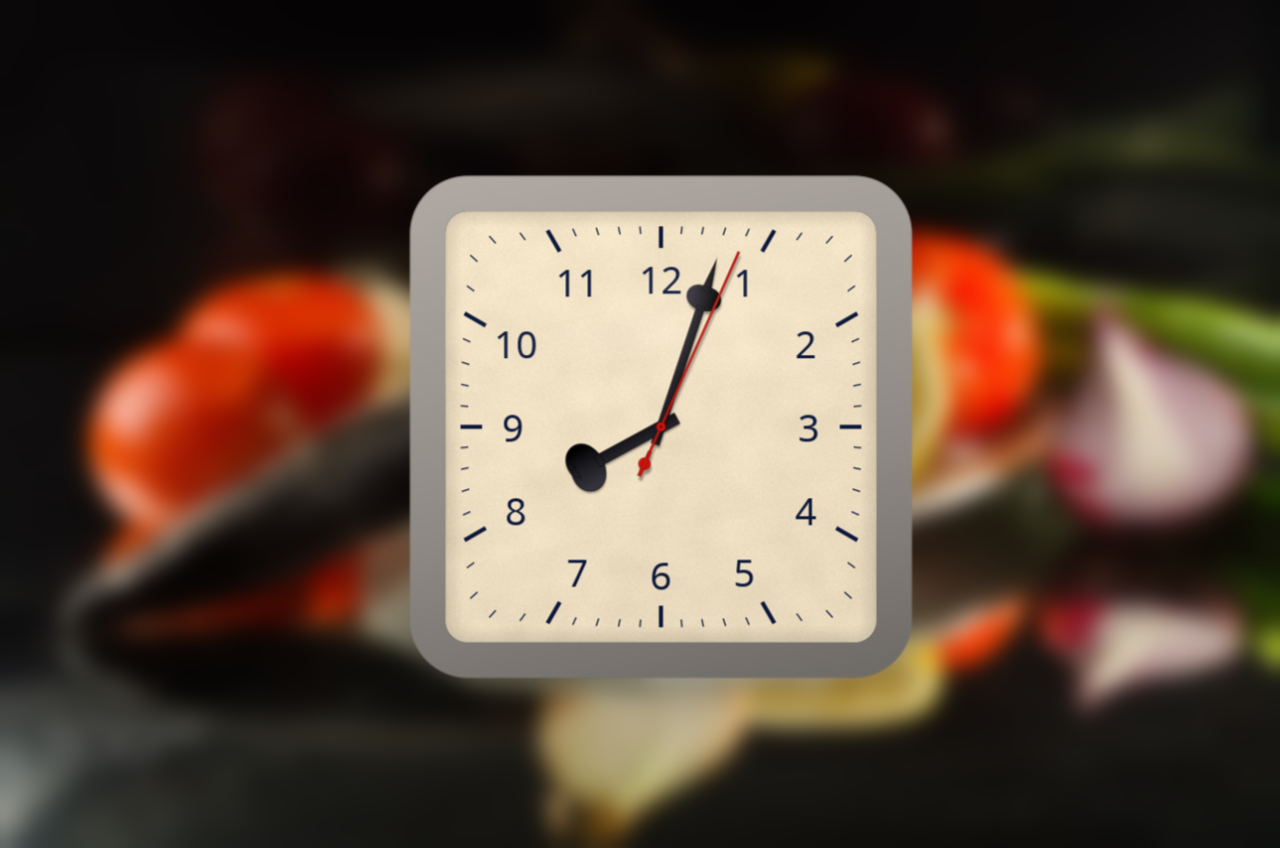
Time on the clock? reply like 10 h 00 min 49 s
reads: 8 h 03 min 04 s
